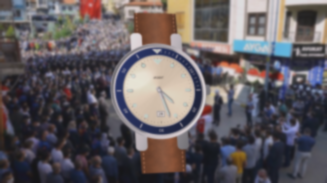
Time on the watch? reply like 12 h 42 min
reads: 4 h 27 min
